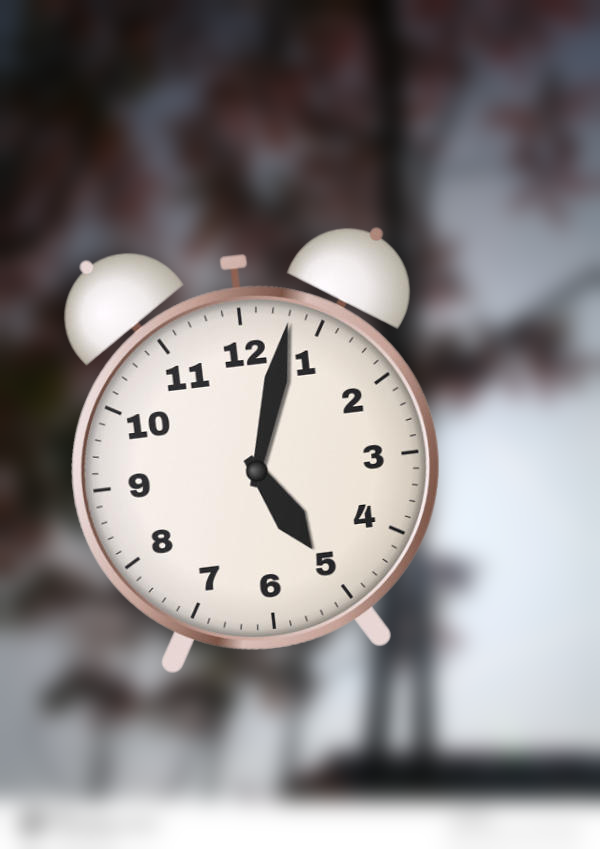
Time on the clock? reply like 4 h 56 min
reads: 5 h 03 min
